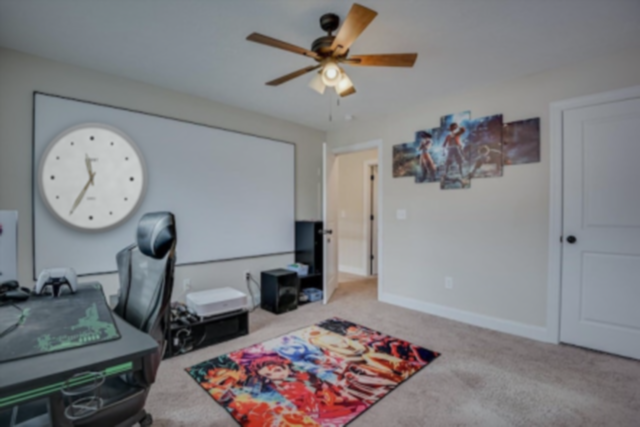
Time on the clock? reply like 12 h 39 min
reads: 11 h 35 min
